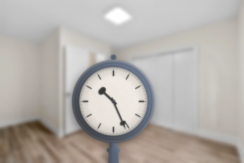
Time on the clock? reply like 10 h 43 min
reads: 10 h 26 min
